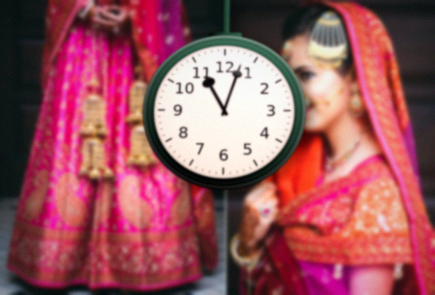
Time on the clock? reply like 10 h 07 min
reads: 11 h 03 min
